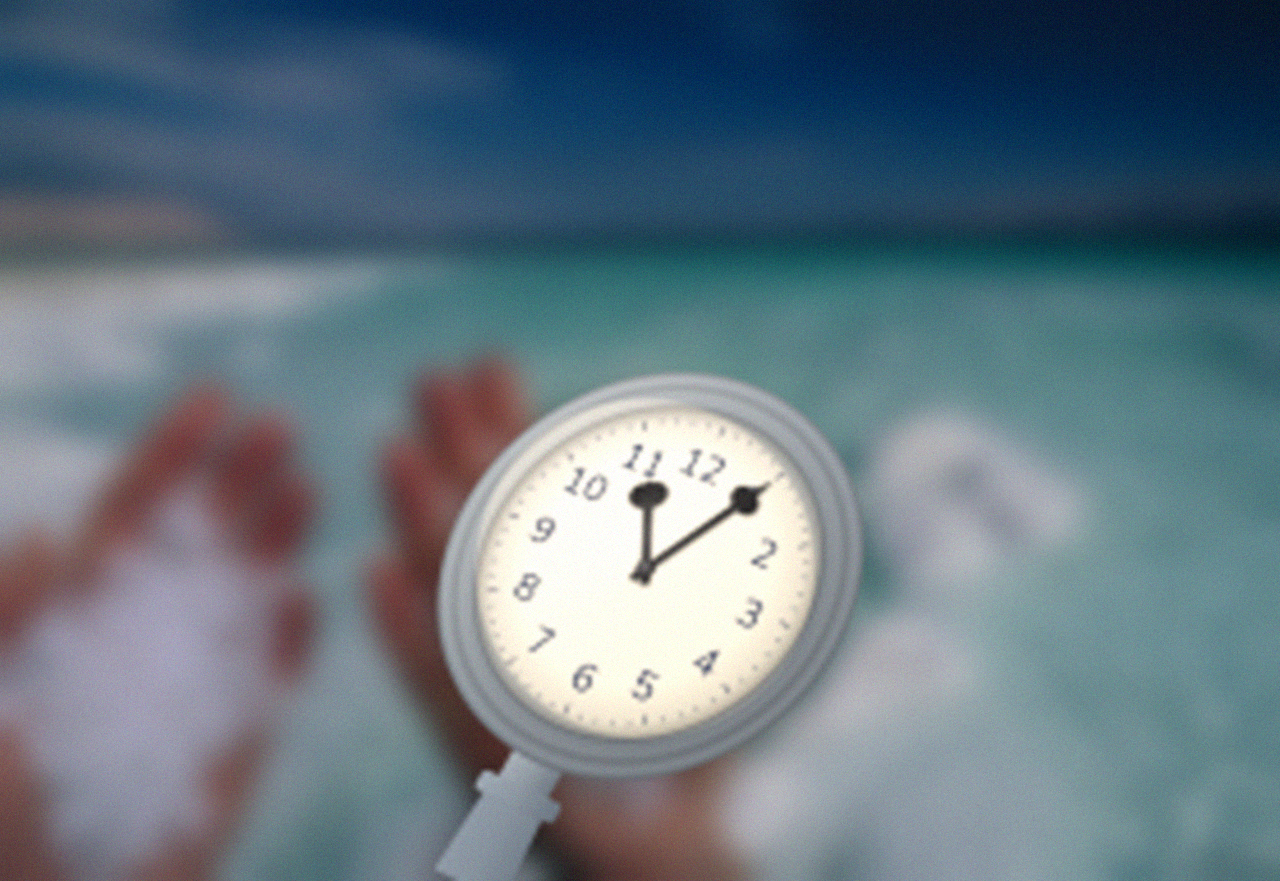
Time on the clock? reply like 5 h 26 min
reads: 11 h 05 min
